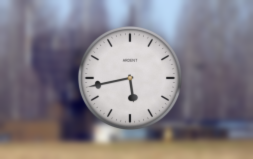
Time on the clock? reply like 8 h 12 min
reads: 5 h 43 min
